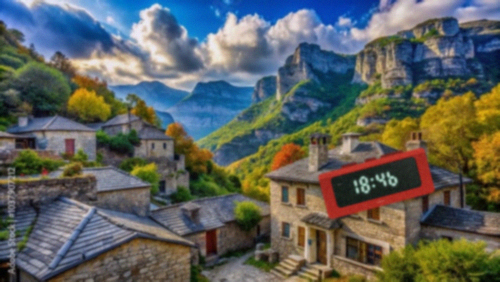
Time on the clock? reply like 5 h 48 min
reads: 18 h 46 min
